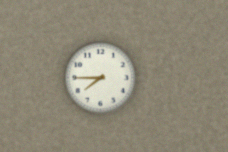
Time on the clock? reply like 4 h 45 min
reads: 7 h 45 min
